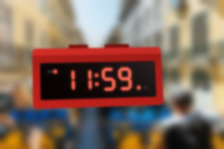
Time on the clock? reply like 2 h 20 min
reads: 11 h 59 min
